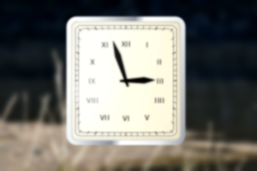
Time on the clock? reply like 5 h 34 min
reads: 2 h 57 min
